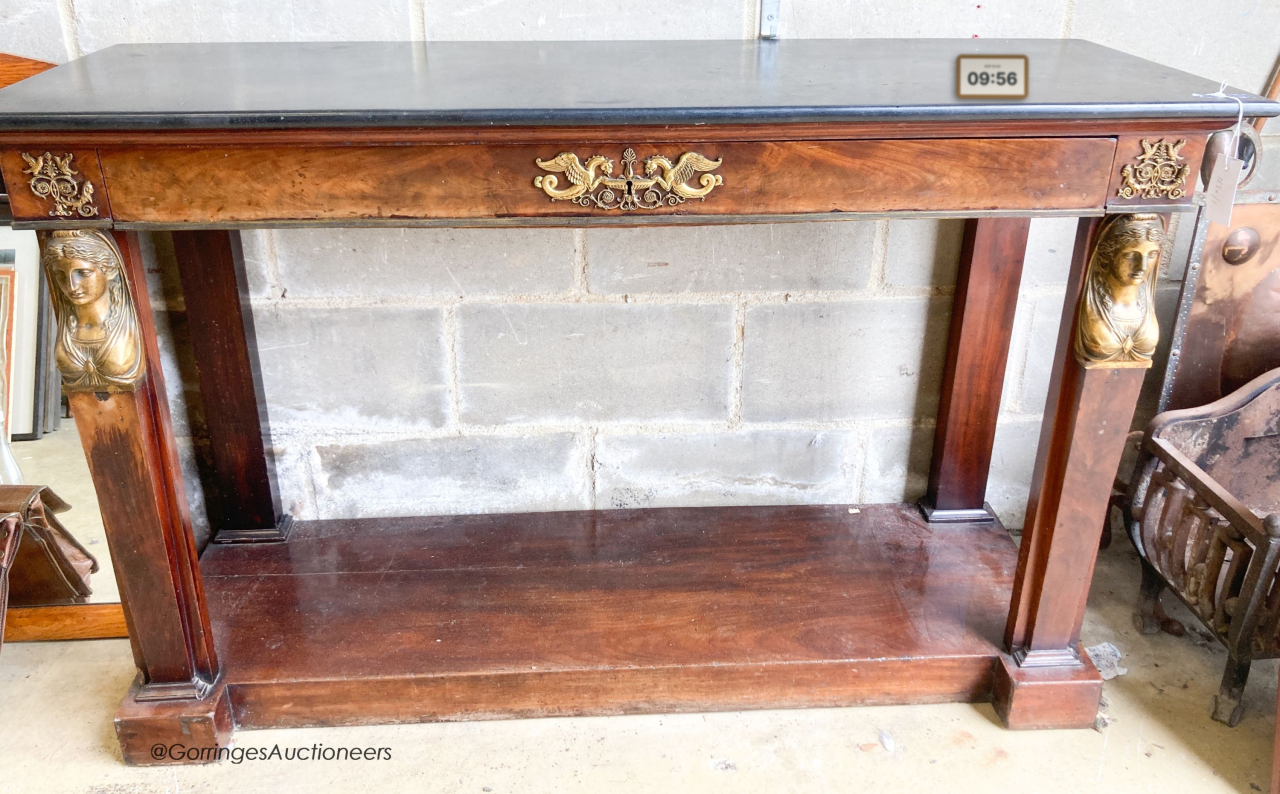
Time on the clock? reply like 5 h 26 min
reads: 9 h 56 min
